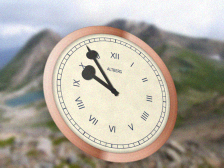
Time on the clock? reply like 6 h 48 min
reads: 9 h 54 min
